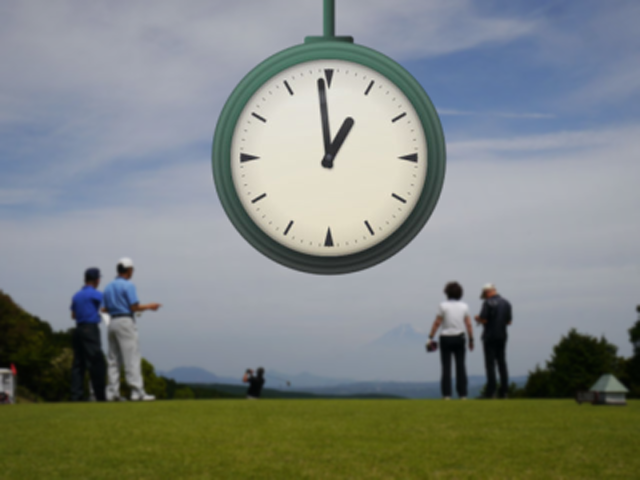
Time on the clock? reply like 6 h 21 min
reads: 12 h 59 min
